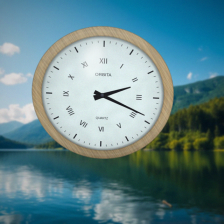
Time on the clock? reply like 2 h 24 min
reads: 2 h 19 min
